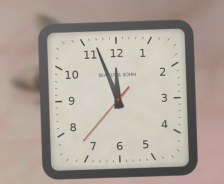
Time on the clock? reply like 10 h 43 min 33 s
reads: 11 h 56 min 37 s
